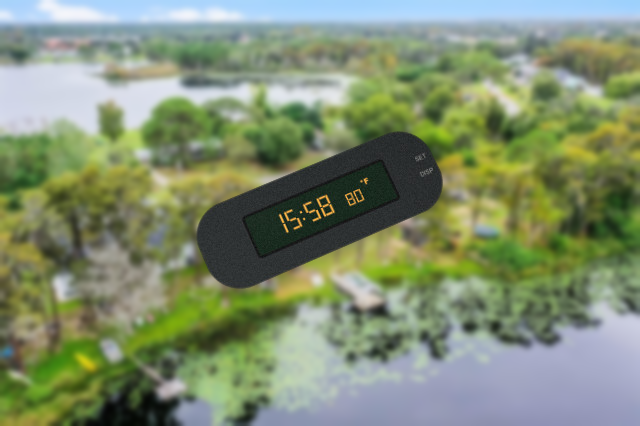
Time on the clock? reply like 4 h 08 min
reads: 15 h 58 min
